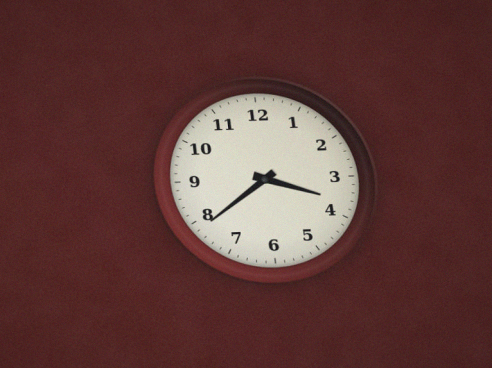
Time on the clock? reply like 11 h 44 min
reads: 3 h 39 min
